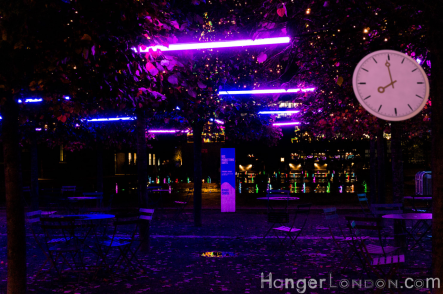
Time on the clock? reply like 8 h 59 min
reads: 7 h 59 min
